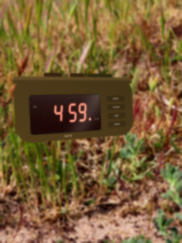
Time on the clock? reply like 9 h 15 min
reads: 4 h 59 min
